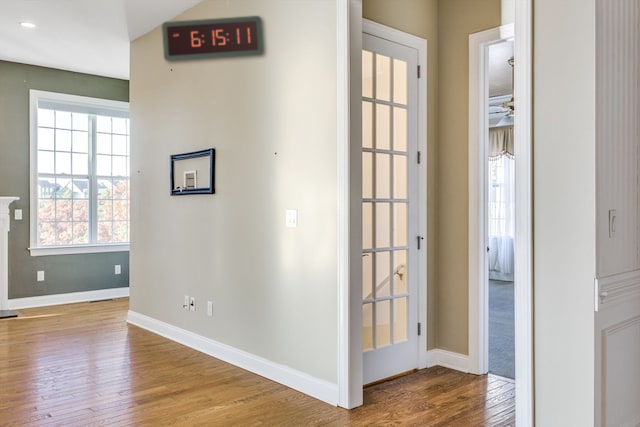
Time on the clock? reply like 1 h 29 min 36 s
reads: 6 h 15 min 11 s
